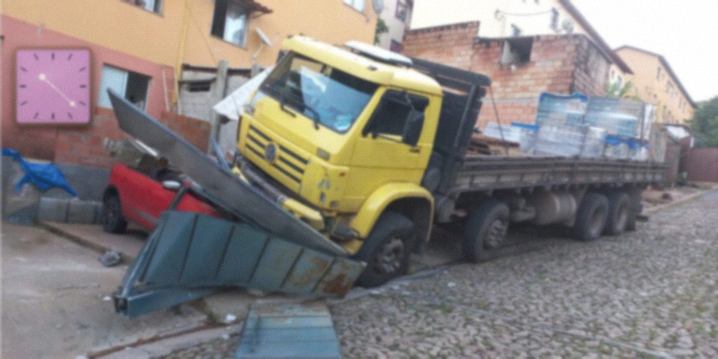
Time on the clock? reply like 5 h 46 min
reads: 10 h 22 min
